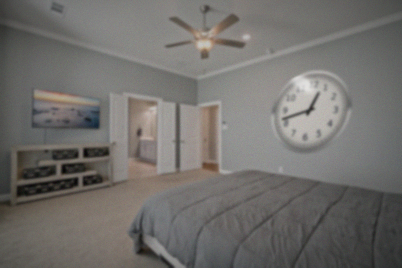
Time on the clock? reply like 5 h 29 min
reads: 12 h 42 min
